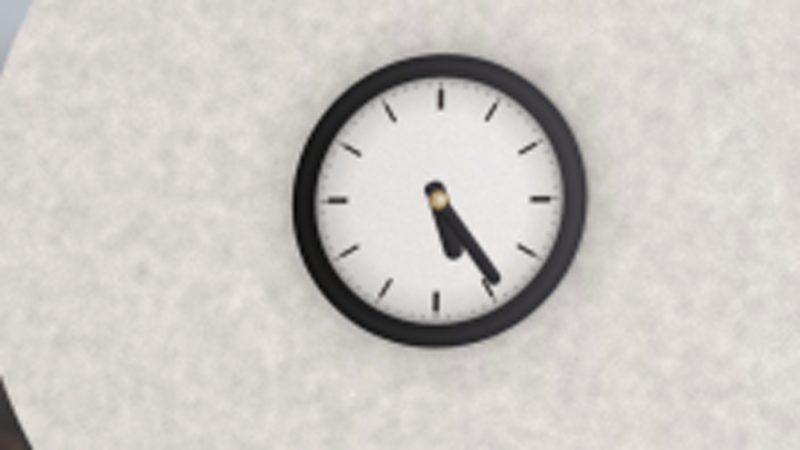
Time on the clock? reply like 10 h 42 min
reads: 5 h 24 min
